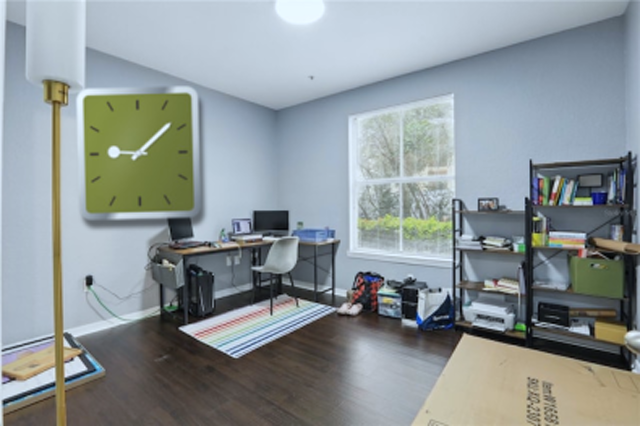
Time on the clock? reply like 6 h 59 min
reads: 9 h 08 min
